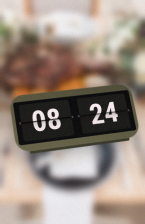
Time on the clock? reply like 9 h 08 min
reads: 8 h 24 min
